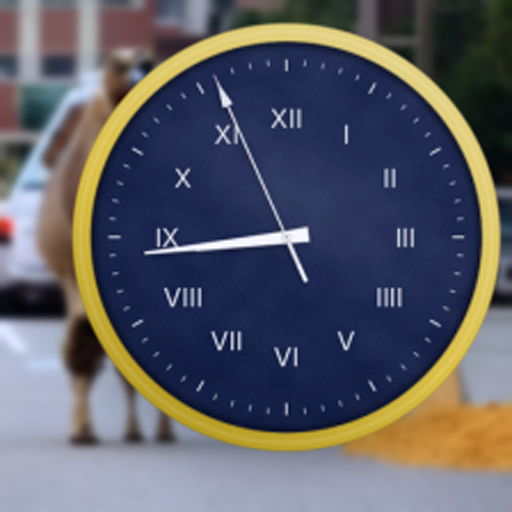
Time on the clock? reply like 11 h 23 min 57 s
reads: 8 h 43 min 56 s
